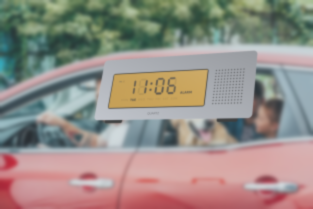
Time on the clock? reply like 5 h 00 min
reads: 11 h 06 min
